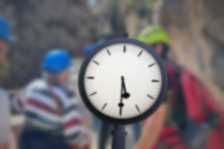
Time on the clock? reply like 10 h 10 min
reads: 5 h 30 min
